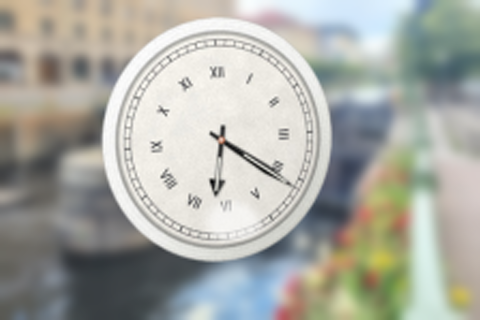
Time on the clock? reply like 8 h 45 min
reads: 6 h 21 min
